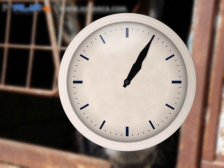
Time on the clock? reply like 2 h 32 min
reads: 1 h 05 min
